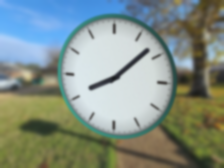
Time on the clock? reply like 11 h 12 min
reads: 8 h 08 min
